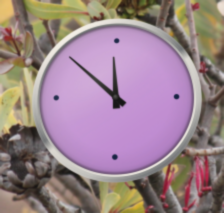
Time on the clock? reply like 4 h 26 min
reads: 11 h 52 min
